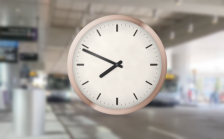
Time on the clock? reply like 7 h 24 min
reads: 7 h 49 min
